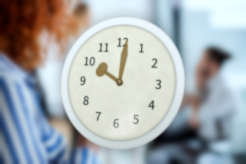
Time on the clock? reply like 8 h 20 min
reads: 10 h 01 min
